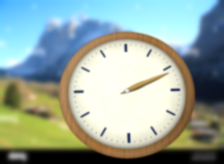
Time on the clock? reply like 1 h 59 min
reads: 2 h 11 min
